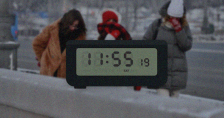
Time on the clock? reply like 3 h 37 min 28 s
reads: 11 h 55 min 19 s
